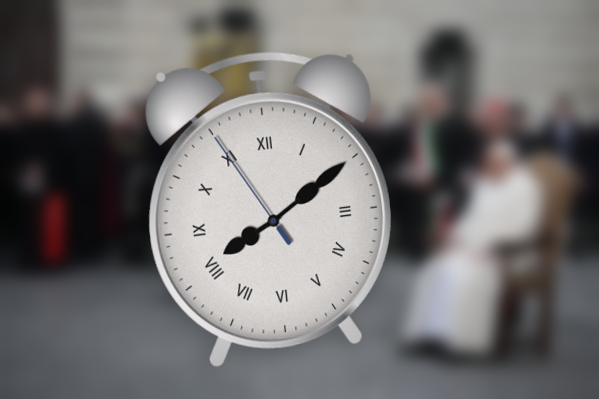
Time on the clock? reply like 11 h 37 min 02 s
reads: 8 h 09 min 55 s
